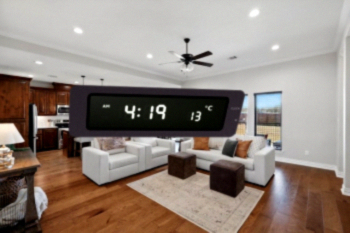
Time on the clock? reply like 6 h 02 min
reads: 4 h 19 min
